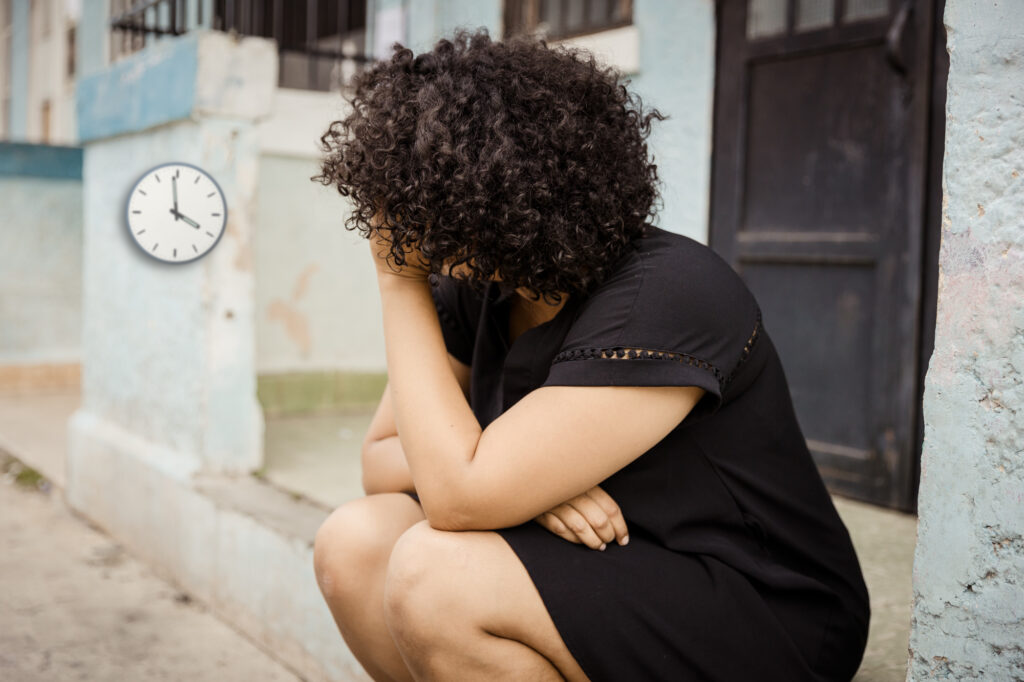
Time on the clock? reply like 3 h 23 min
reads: 3 h 59 min
